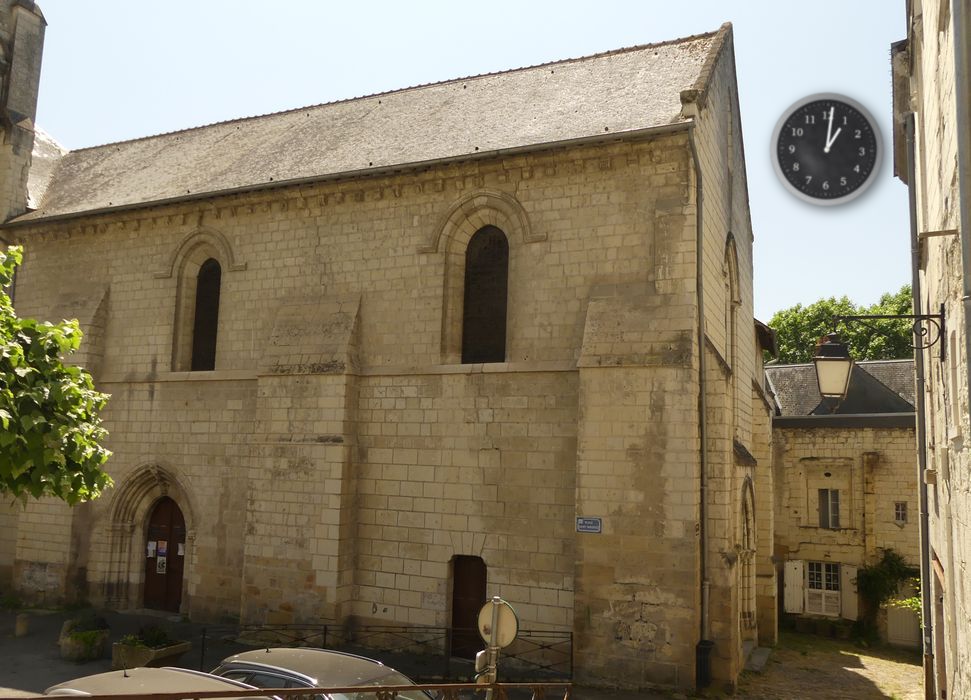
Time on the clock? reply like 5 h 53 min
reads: 1 h 01 min
